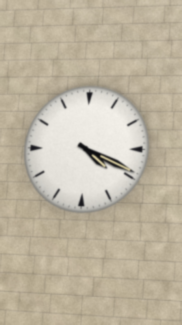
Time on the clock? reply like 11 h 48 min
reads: 4 h 19 min
